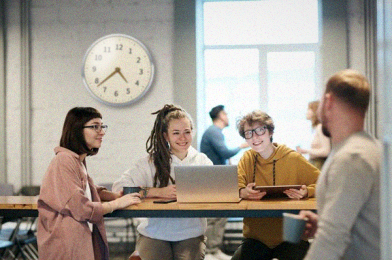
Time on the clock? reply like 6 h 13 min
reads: 4 h 38 min
